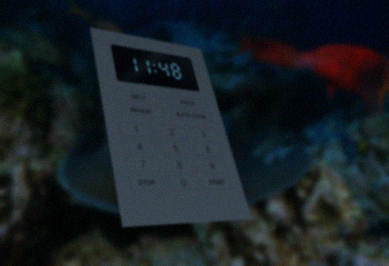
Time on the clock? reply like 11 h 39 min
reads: 11 h 48 min
